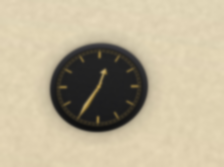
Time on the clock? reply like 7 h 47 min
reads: 12 h 35 min
